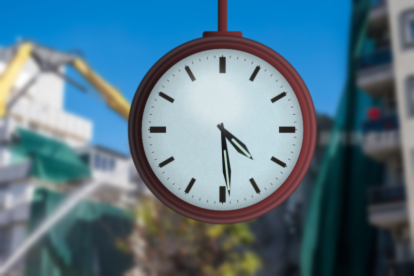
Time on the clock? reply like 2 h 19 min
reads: 4 h 29 min
